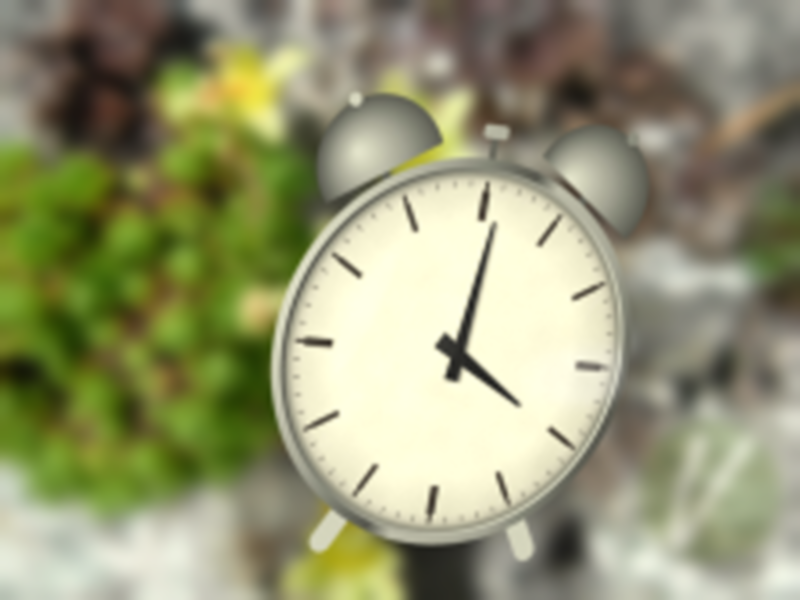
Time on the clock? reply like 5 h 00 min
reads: 4 h 01 min
